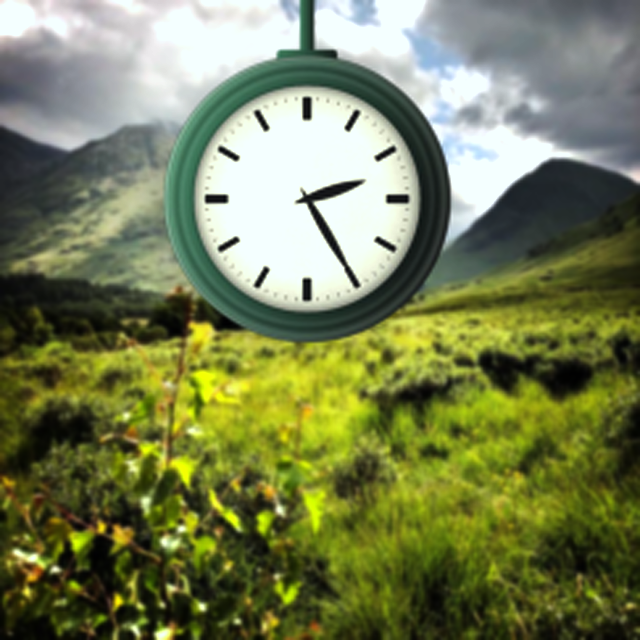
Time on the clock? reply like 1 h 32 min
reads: 2 h 25 min
